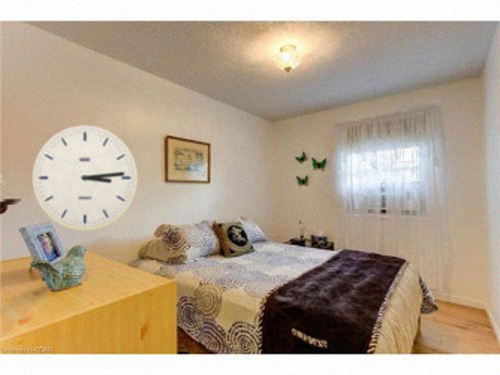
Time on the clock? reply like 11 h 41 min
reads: 3 h 14 min
